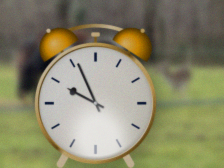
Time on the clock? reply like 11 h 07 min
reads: 9 h 56 min
